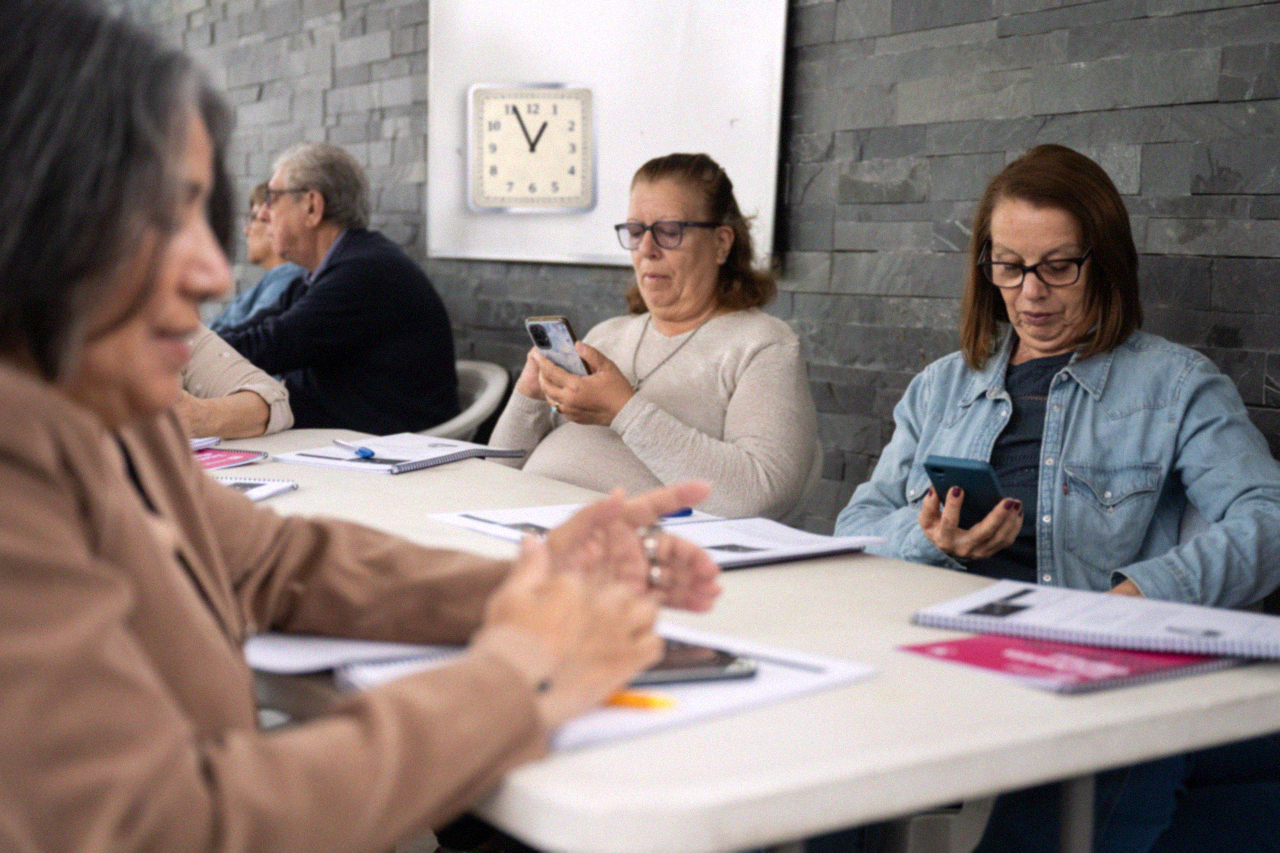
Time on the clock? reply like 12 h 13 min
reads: 12 h 56 min
